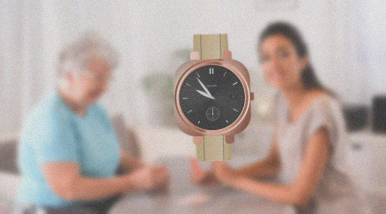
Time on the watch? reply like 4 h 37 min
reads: 9 h 54 min
